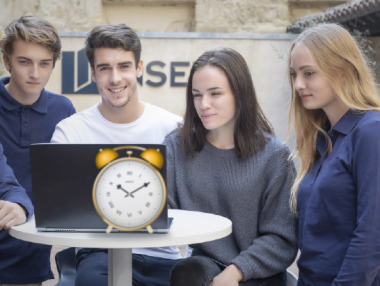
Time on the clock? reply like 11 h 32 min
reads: 10 h 10 min
